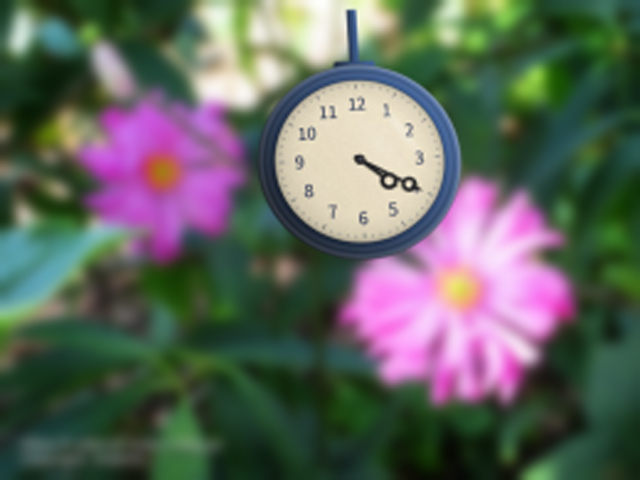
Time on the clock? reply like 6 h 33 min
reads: 4 h 20 min
